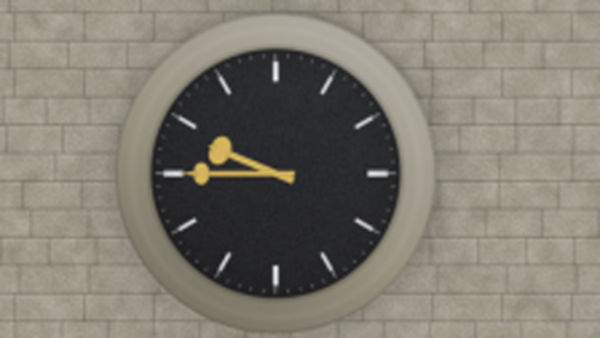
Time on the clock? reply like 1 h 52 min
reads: 9 h 45 min
